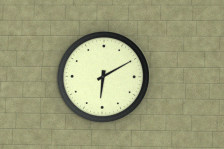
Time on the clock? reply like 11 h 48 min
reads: 6 h 10 min
